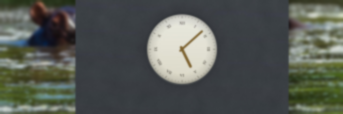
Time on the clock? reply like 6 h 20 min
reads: 5 h 08 min
